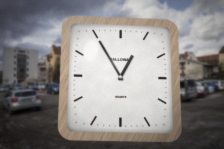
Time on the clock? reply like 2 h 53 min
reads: 12 h 55 min
